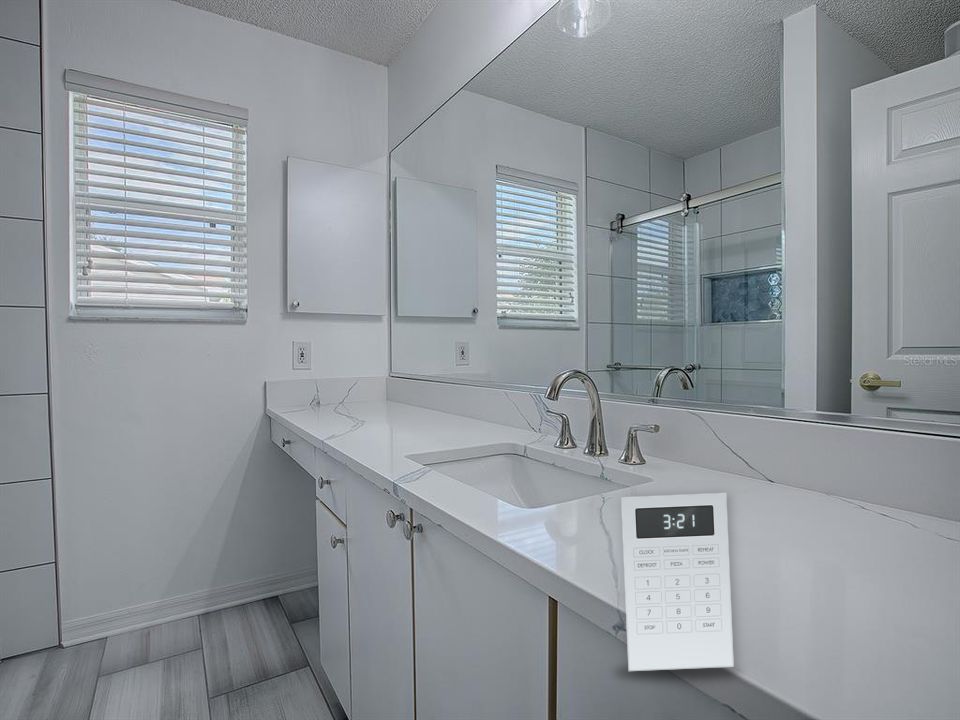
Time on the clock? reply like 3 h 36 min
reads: 3 h 21 min
